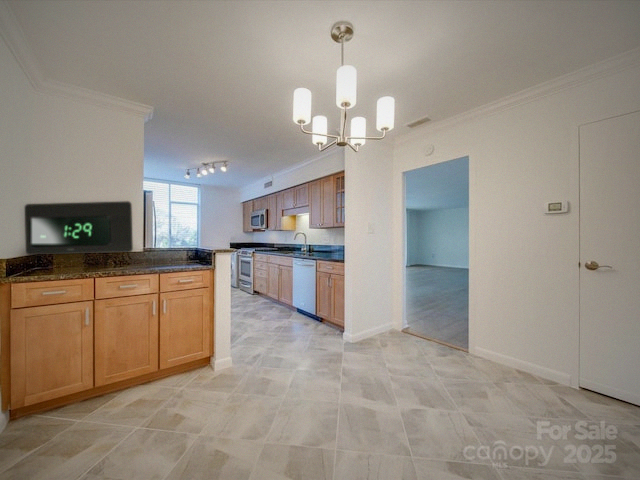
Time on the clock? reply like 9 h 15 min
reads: 1 h 29 min
